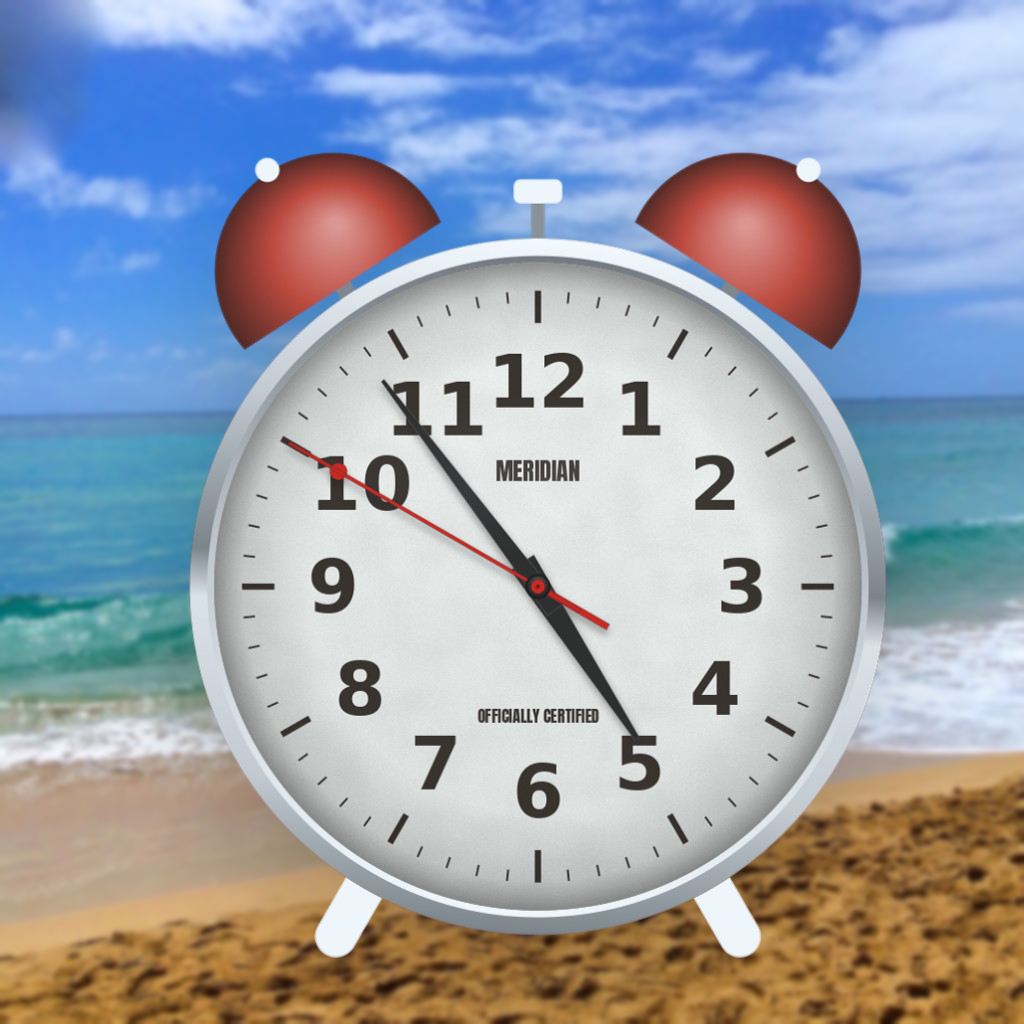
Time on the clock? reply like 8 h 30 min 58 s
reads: 4 h 53 min 50 s
